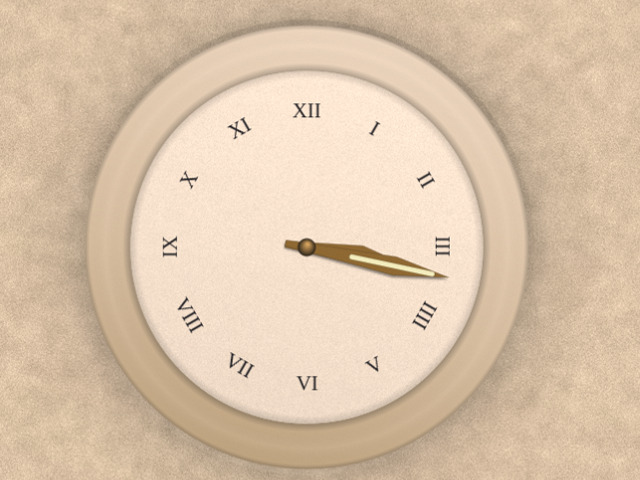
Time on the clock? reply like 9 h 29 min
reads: 3 h 17 min
